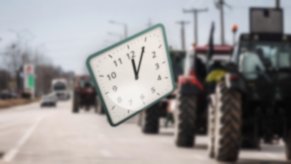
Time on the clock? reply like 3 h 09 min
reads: 12 h 05 min
